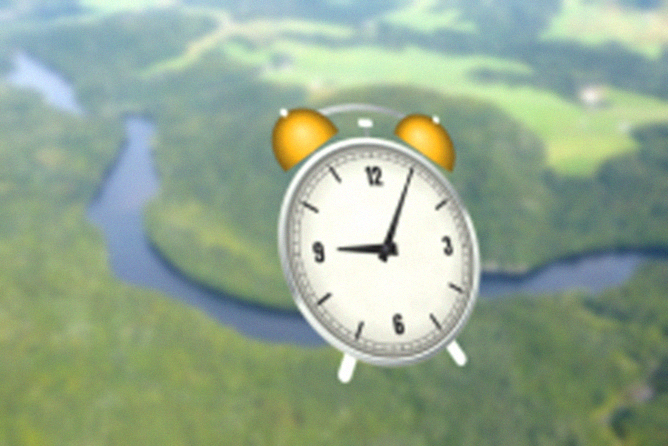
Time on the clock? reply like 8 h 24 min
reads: 9 h 05 min
